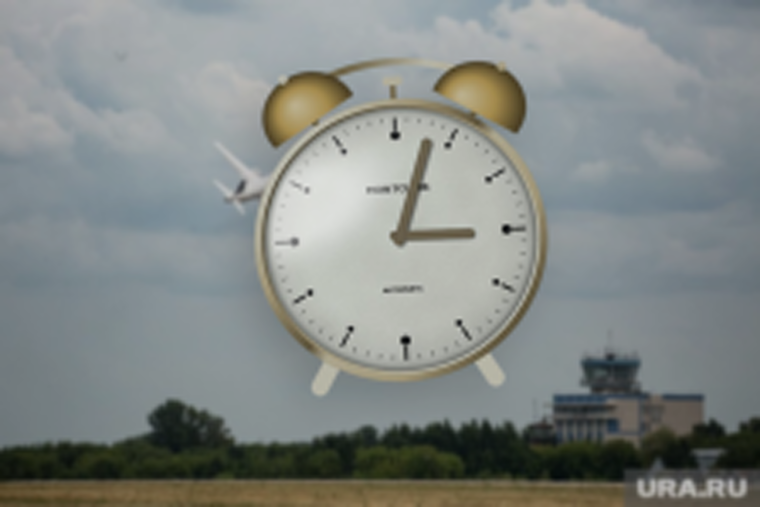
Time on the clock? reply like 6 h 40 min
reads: 3 h 03 min
